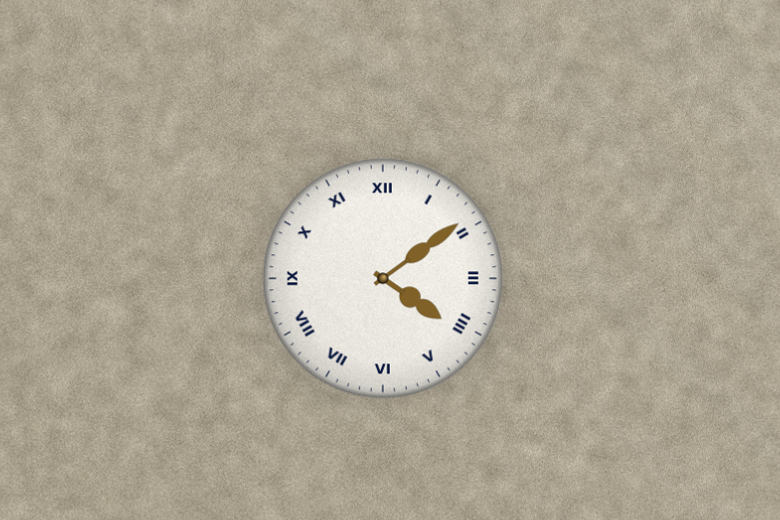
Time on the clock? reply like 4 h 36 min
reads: 4 h 09 min
